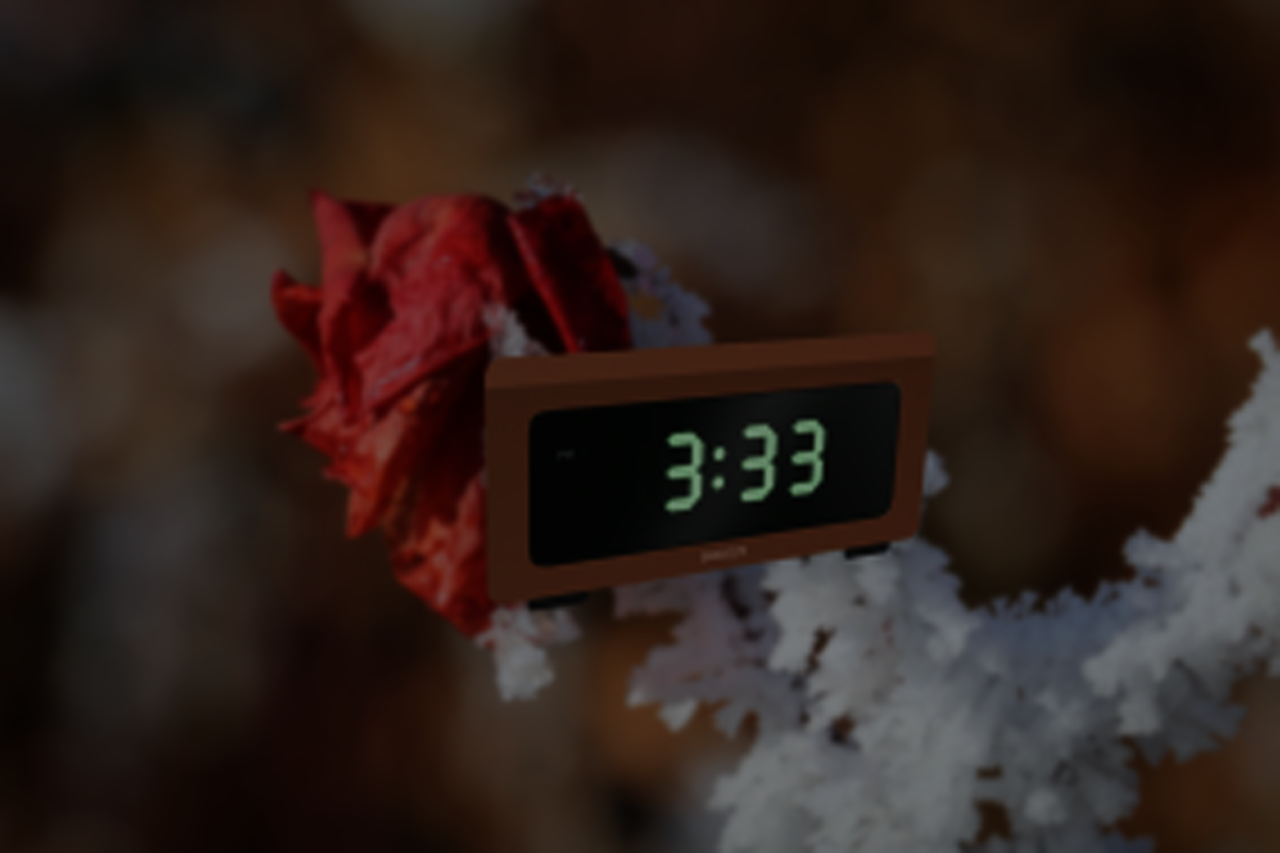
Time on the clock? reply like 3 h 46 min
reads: 3 h 33 min
